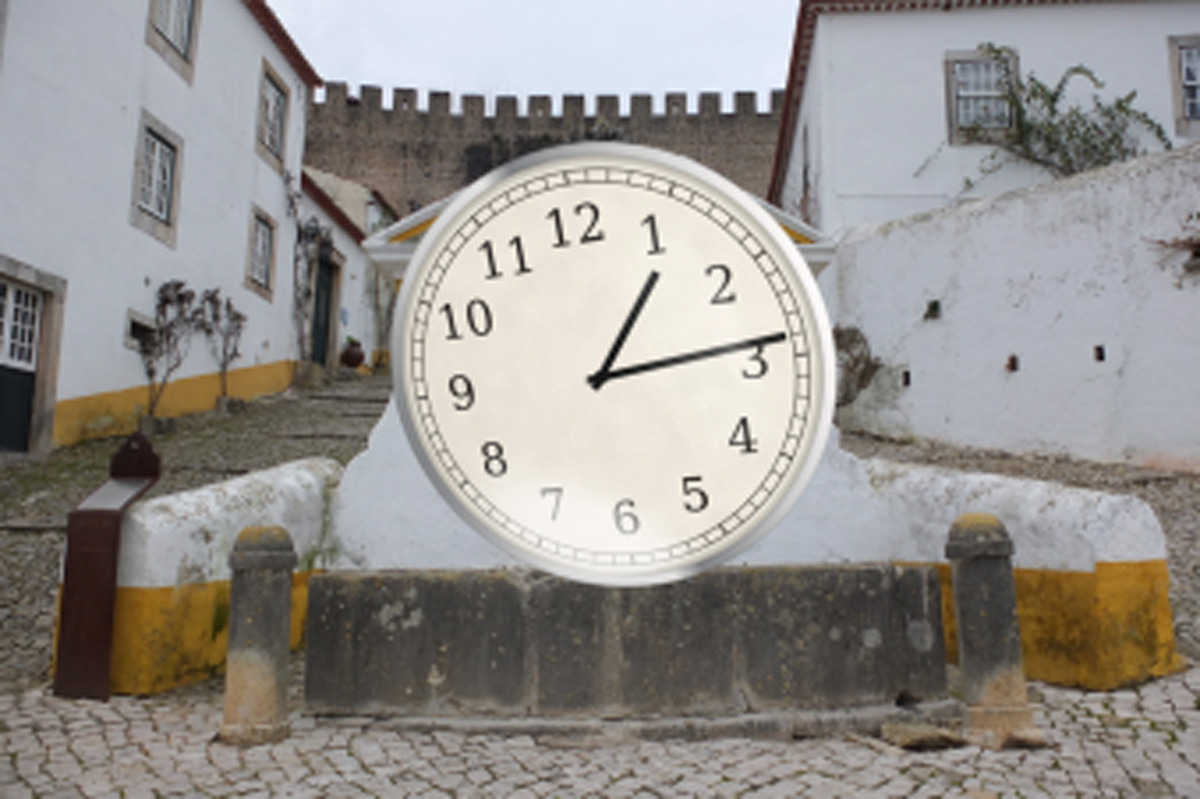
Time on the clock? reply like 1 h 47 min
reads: 1 h 14 min
